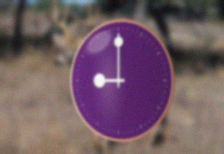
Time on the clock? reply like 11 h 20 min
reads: 9 h 00 min
